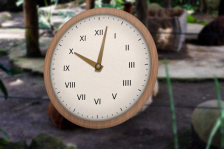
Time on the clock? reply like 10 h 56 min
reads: 10 h 02 min
